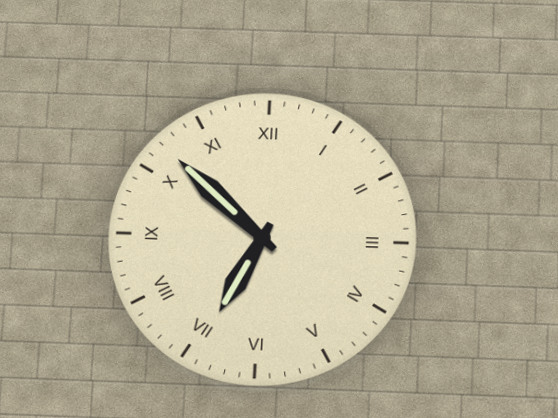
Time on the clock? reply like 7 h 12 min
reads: 6 h 52 min
